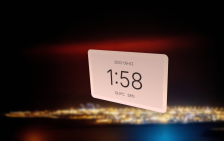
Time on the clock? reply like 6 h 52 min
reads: 1 h 58 min
